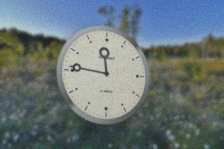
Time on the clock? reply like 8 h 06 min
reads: 11 h 46 min
